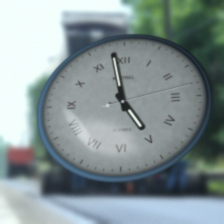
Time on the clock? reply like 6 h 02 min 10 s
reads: 4 h 58 min 13 s
